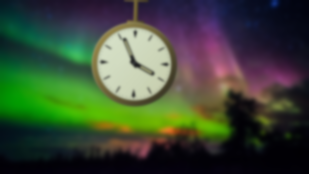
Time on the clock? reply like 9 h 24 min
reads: 3 h 56 min
